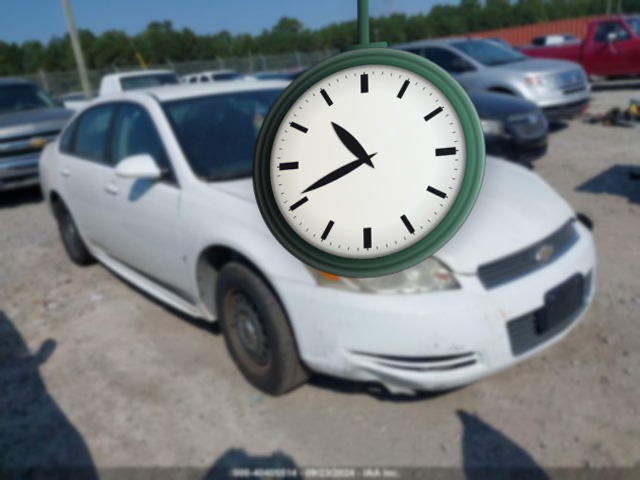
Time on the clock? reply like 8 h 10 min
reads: 10 h 41 min
